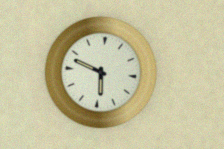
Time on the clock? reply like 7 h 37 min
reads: 5 h 48 min
